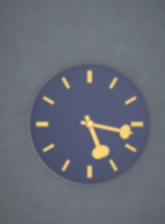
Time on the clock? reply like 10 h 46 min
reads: 5 h 17 min
